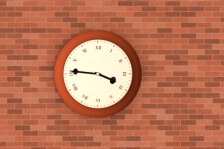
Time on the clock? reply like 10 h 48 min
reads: 3 h 46 min
